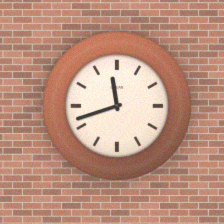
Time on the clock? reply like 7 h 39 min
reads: 11 h 42 min
